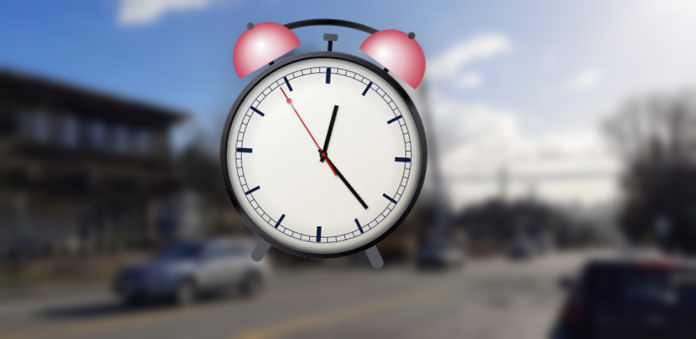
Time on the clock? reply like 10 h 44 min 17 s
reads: 12 h 22 min 54 s
